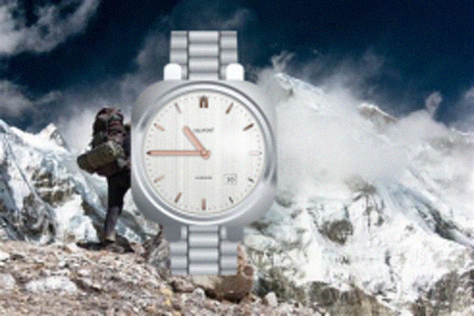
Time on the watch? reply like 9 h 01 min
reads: 10 h 45 min
